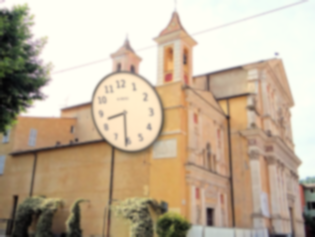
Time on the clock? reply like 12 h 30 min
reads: 8 h 31 min
